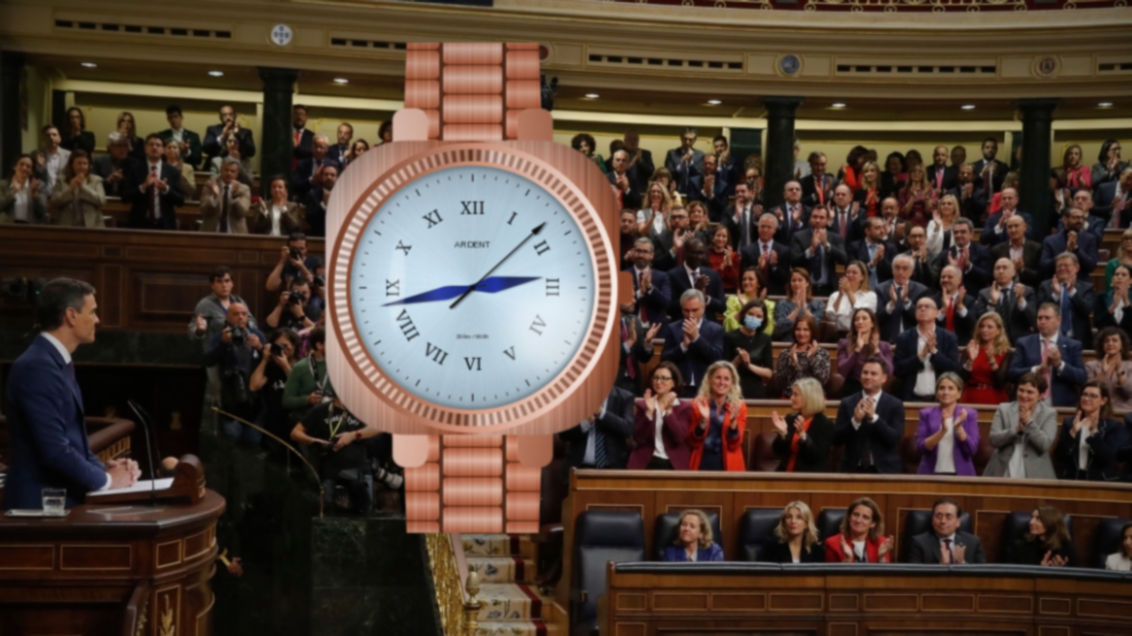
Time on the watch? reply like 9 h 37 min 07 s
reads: 2 h 43 min 08 s
